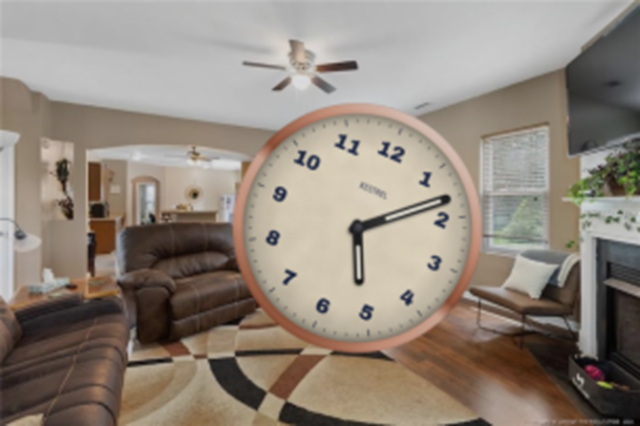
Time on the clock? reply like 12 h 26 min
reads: 5 h 08 min
